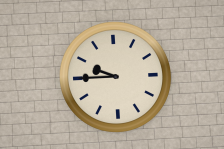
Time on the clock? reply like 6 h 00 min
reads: 9 h 45 min
